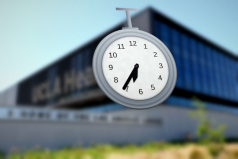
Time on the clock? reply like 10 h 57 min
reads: 6 h 36 min
